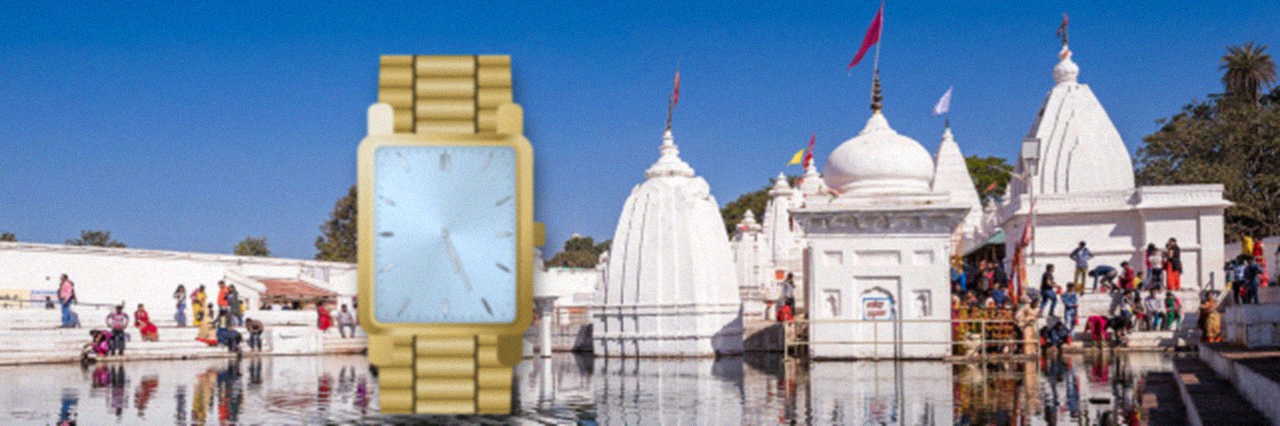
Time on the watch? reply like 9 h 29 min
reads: 5 h 26 min
